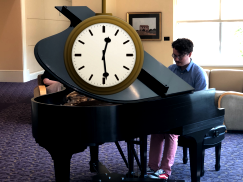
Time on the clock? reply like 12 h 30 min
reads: 12 h 29 min
